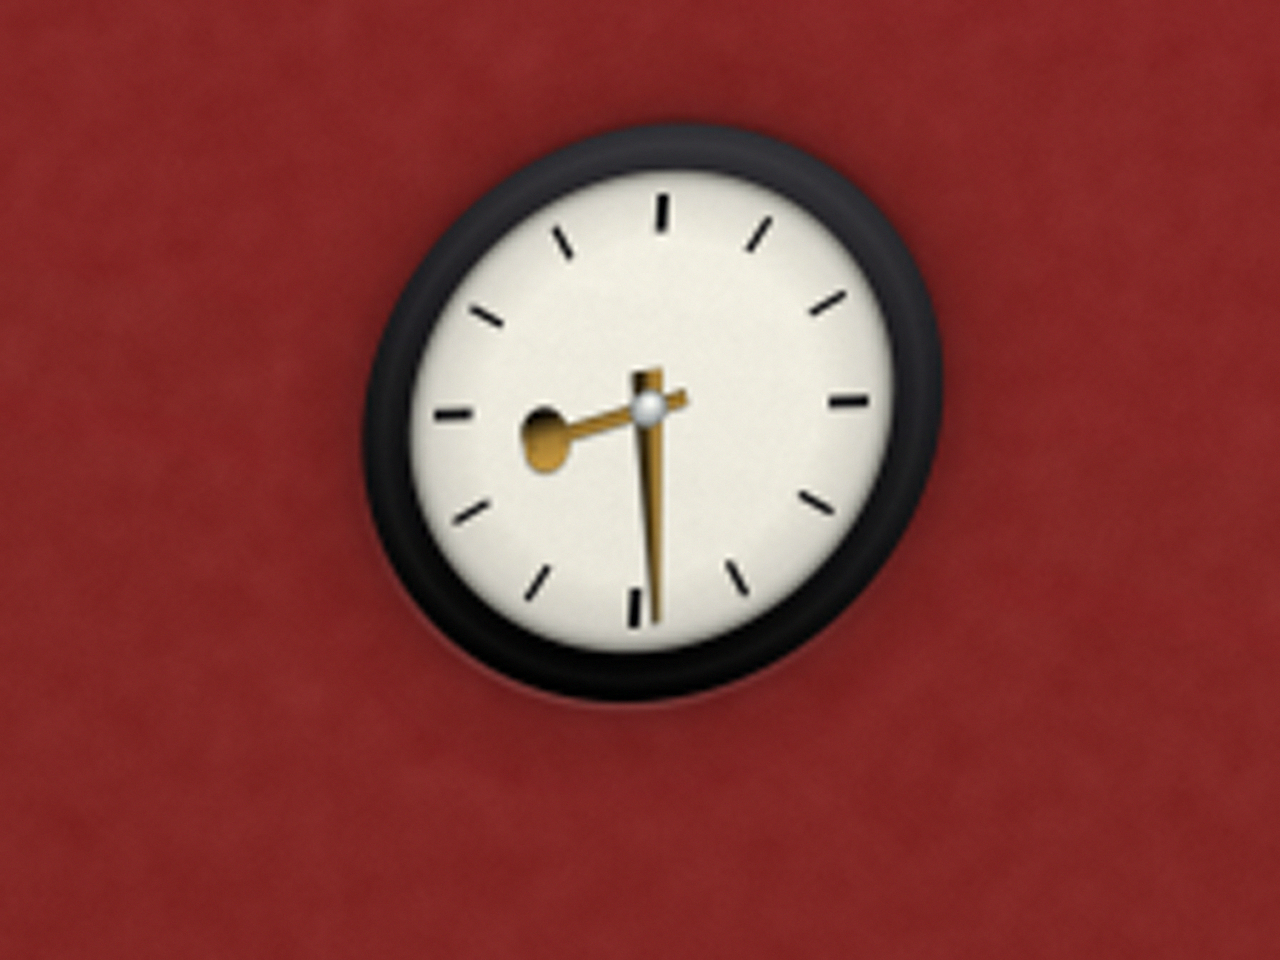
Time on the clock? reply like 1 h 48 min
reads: 8 h 29 min
